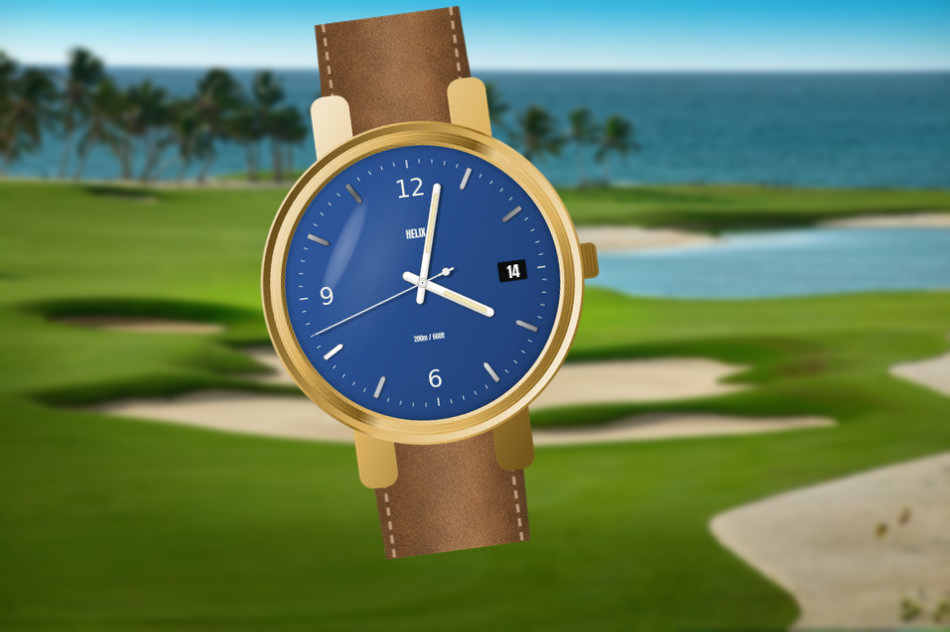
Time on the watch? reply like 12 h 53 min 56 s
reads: 4 h 02 min 42 s
